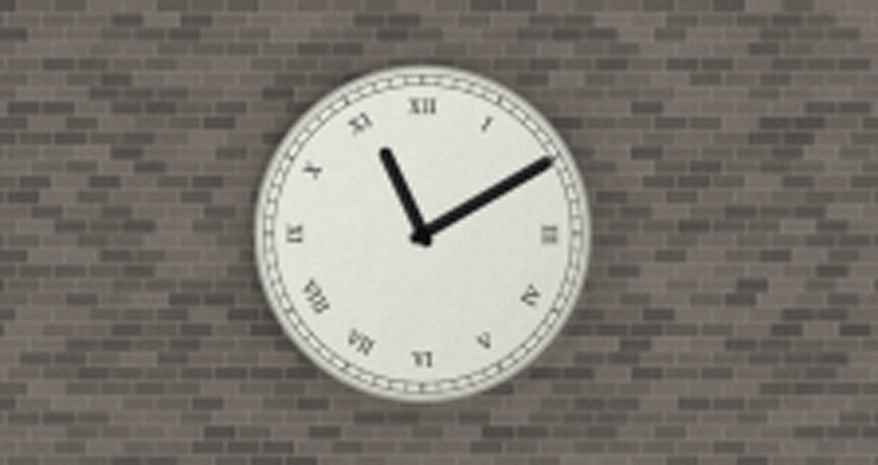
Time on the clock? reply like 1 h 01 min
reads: 11 h 10 min
